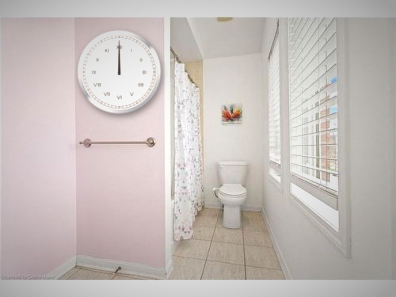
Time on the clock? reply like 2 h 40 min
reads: 12 h 00 min
